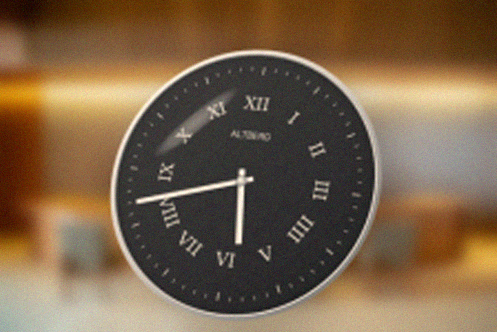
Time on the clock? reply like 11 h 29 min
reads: 5 h 42 min
